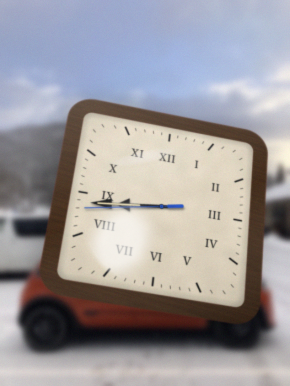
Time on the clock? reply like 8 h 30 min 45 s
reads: 8 h 43 min 43 s
